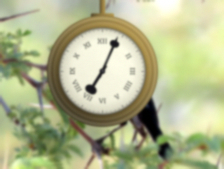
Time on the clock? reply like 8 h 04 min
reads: 7 h 04 min
